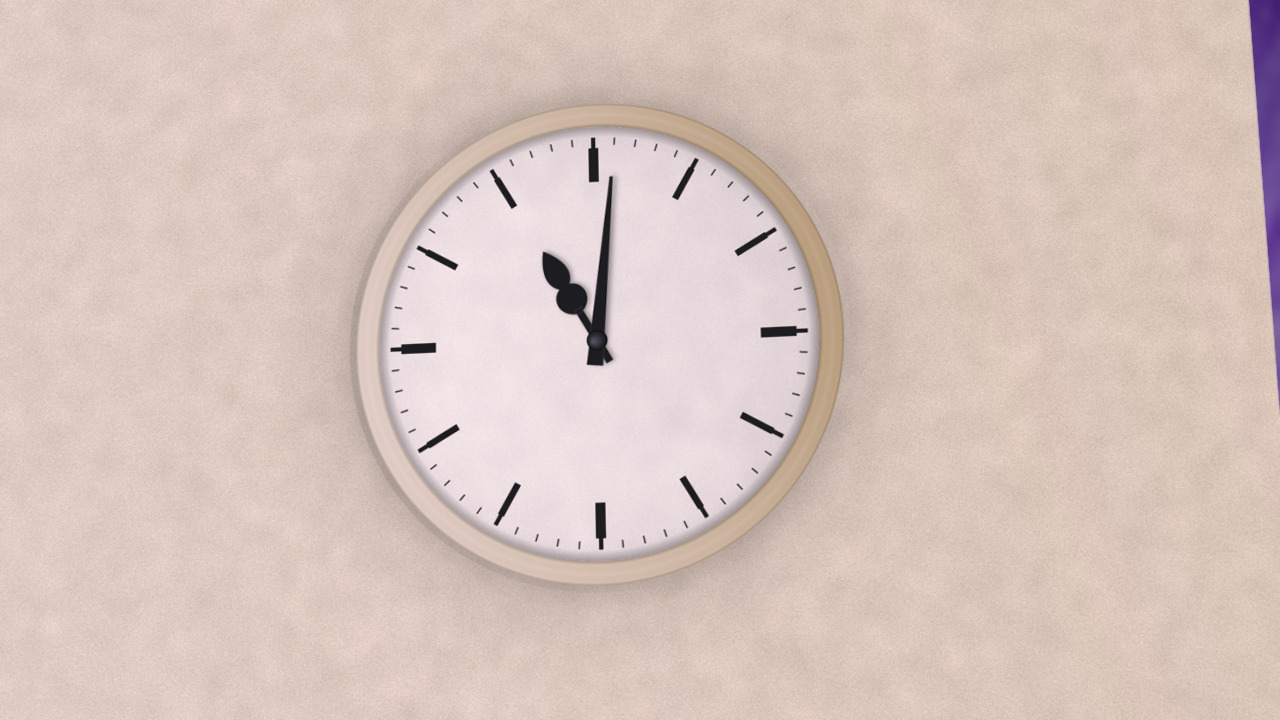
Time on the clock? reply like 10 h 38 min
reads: 11 h 01 min
